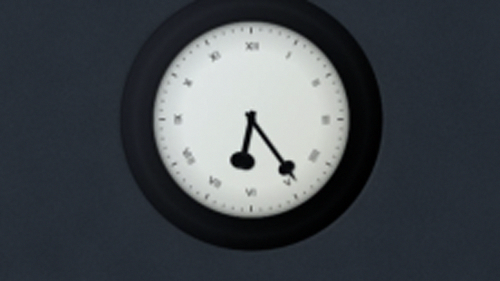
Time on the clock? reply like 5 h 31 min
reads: 6 h 24 min
